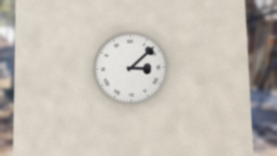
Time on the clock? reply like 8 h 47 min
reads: 3 h 08 min
